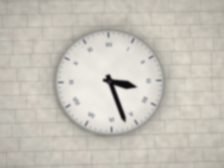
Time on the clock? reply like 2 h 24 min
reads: 3 h 27 min
